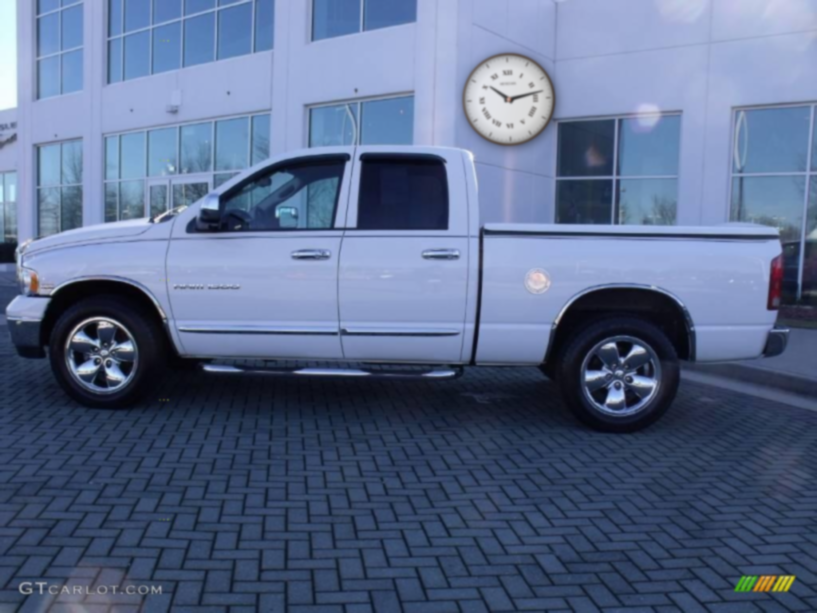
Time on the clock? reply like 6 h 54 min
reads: 10 h 13 min
